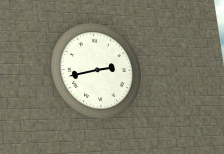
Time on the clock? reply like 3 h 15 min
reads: 2 h 43 min
